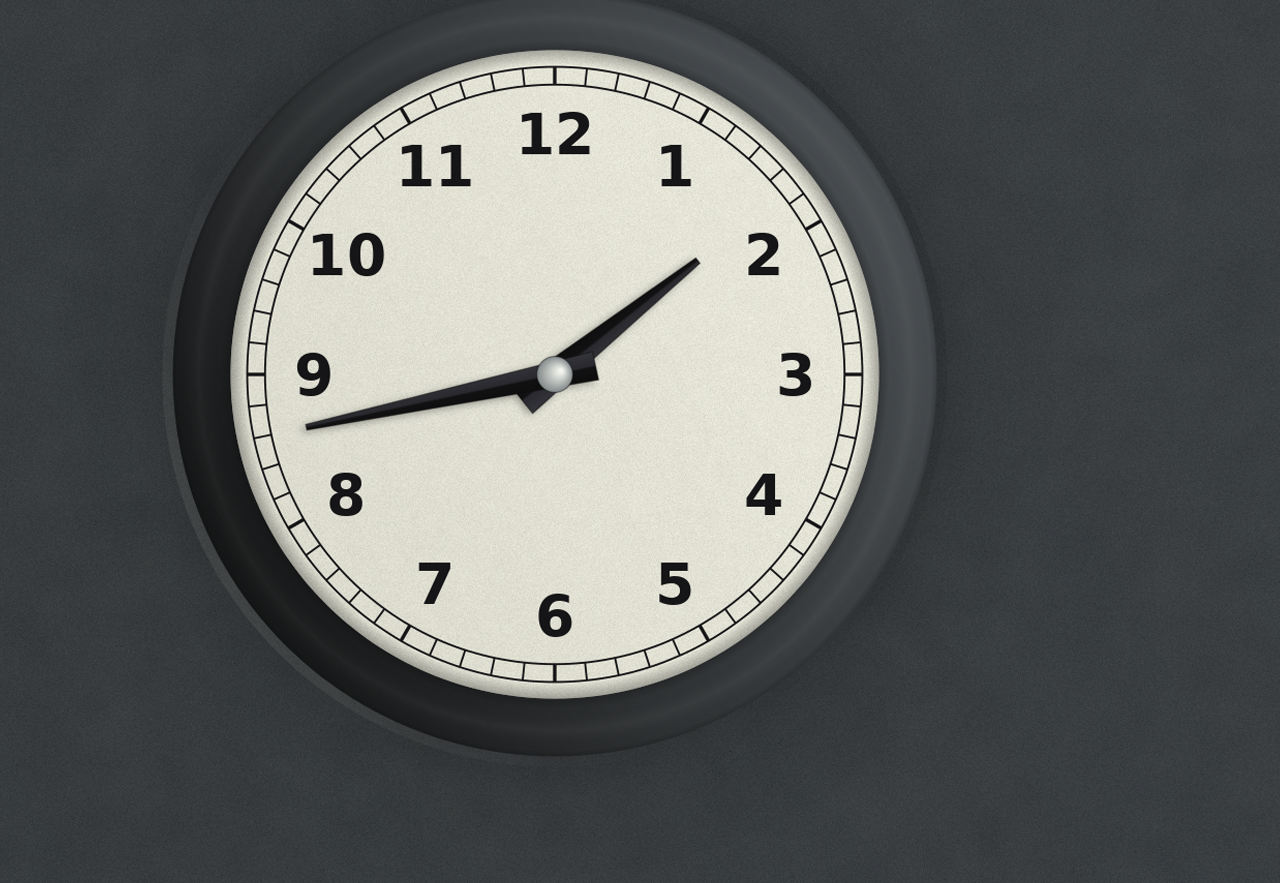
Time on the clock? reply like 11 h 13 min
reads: 1 h 43 min
